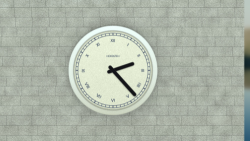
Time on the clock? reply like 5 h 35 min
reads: 2 h 23 min
